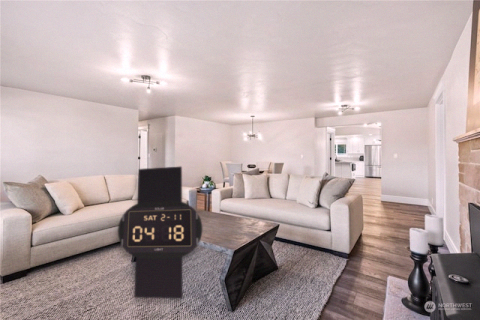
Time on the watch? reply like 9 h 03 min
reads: 4 h 18 min
